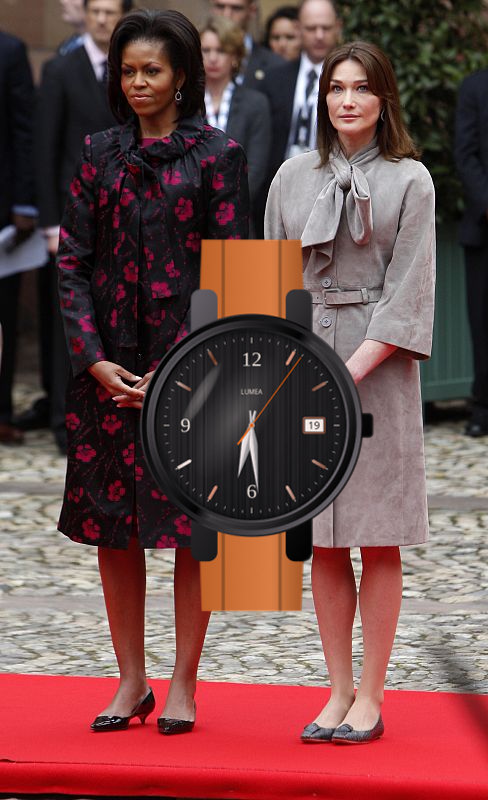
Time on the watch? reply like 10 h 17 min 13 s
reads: 6 h 29 min 06 s
